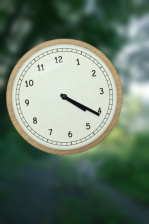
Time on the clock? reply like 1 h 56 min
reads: 4 h 21 min
